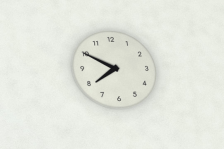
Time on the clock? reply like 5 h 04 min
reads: 7 h 50 min
